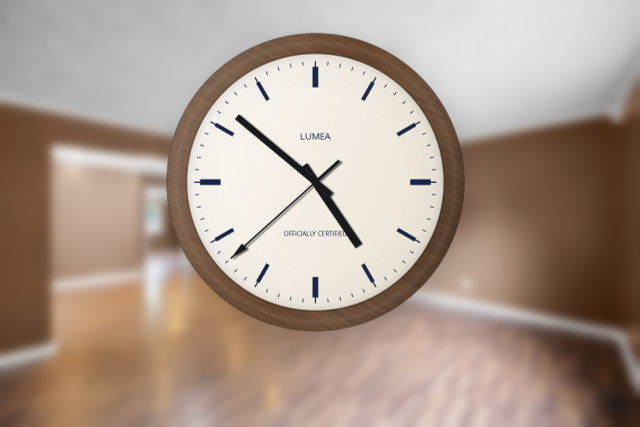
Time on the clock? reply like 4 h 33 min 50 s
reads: 4 h 51 min 38 s
